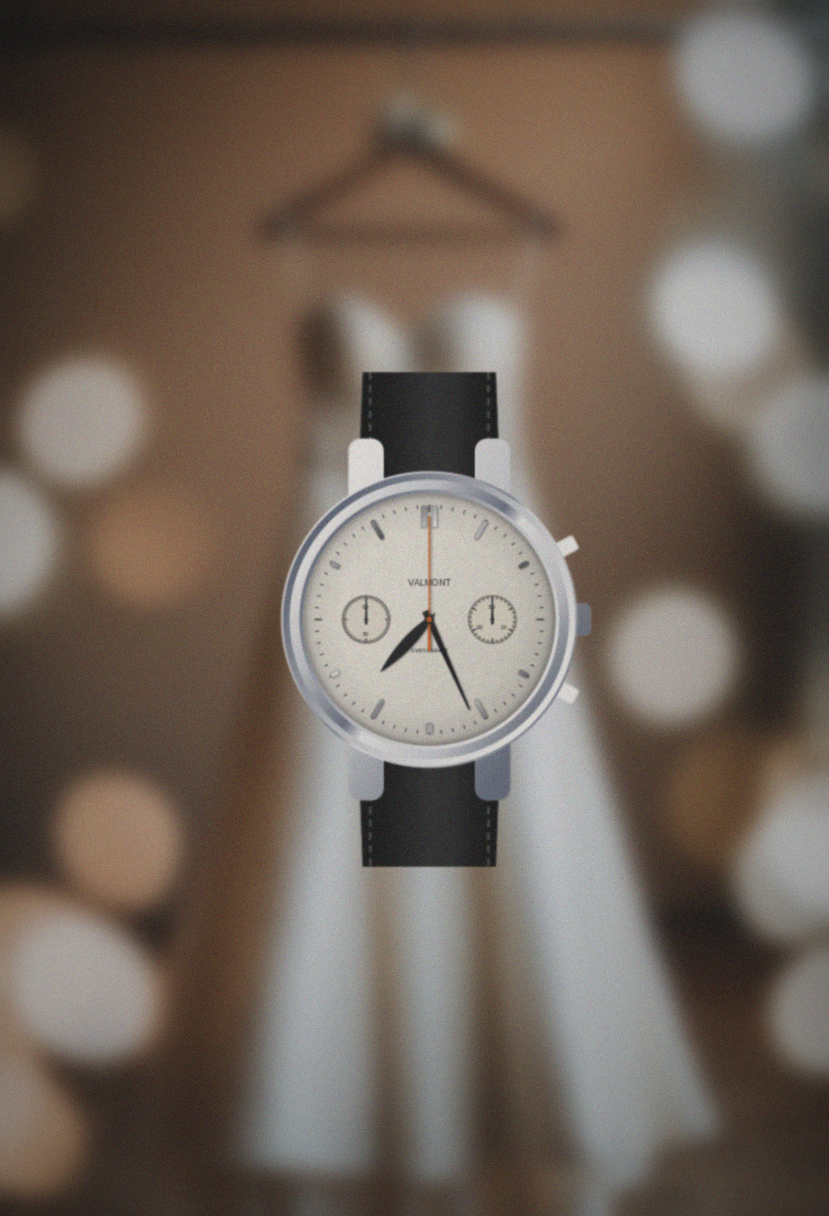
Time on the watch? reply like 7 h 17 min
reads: 7 h 26 min
